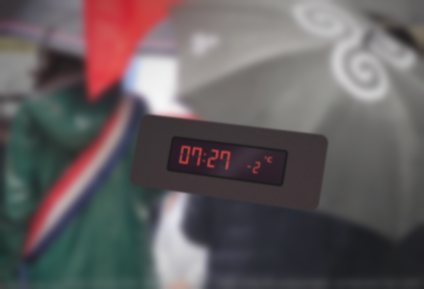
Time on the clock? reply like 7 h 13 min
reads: 7 h 27 min
